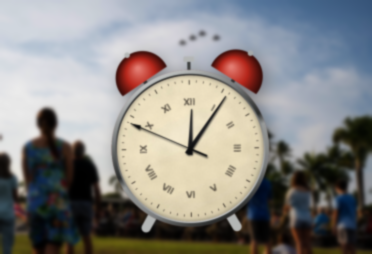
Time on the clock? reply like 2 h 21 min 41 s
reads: 12 h 05 min 49 s
